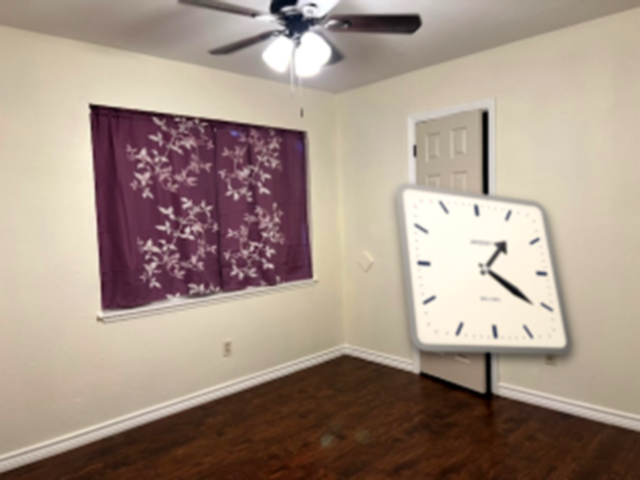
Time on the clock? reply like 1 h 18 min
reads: 1 h 21 min
